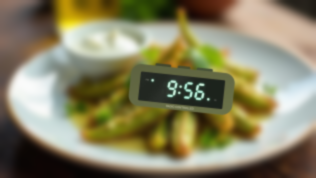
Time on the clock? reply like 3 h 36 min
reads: 9 h 56 min
